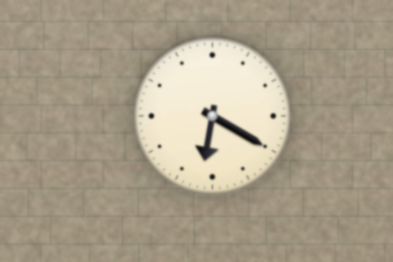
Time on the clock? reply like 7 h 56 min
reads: 6 h 20 min
